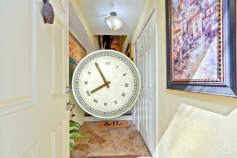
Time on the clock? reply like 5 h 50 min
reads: 7 h 55 min
